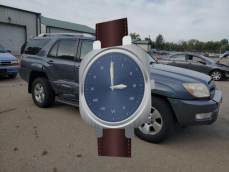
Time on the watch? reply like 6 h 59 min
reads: 3 h 00 min
